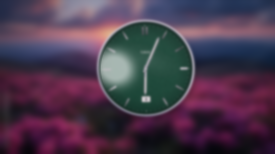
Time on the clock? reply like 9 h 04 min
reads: 6 h 04 min
